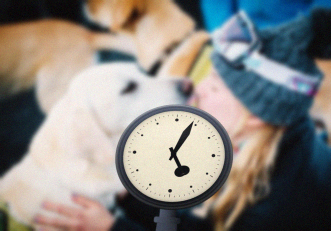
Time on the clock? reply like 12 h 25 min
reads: 5 h 04 min
